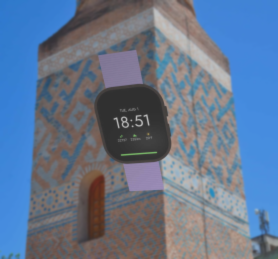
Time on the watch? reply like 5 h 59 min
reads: 18 h 51 min
